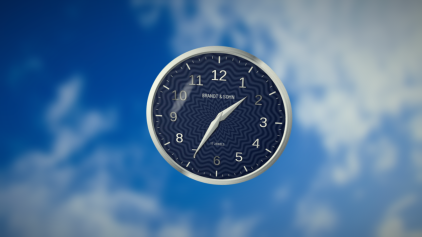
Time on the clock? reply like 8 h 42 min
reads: 1 h 35 min
